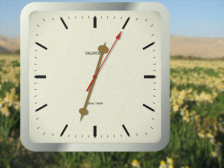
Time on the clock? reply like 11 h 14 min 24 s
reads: 12 h 33 min 05 s
